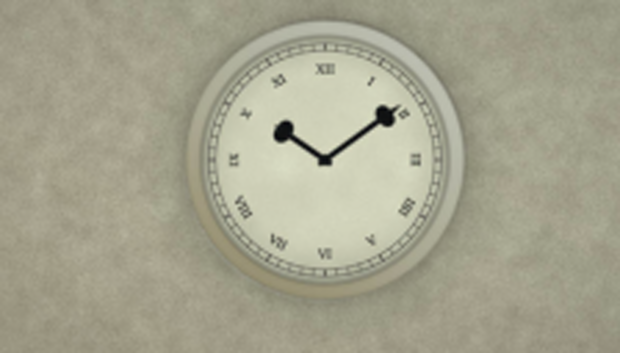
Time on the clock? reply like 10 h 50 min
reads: 10 h 09 min
